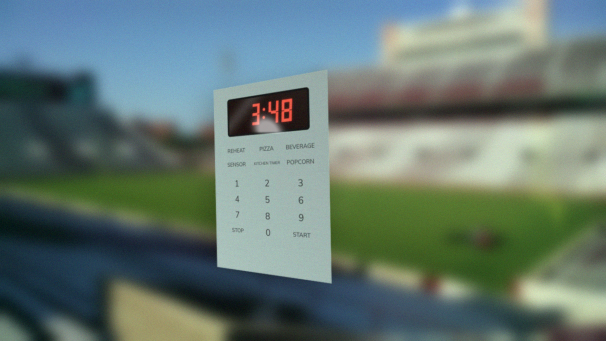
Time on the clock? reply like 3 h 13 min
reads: 3 h 48 min
